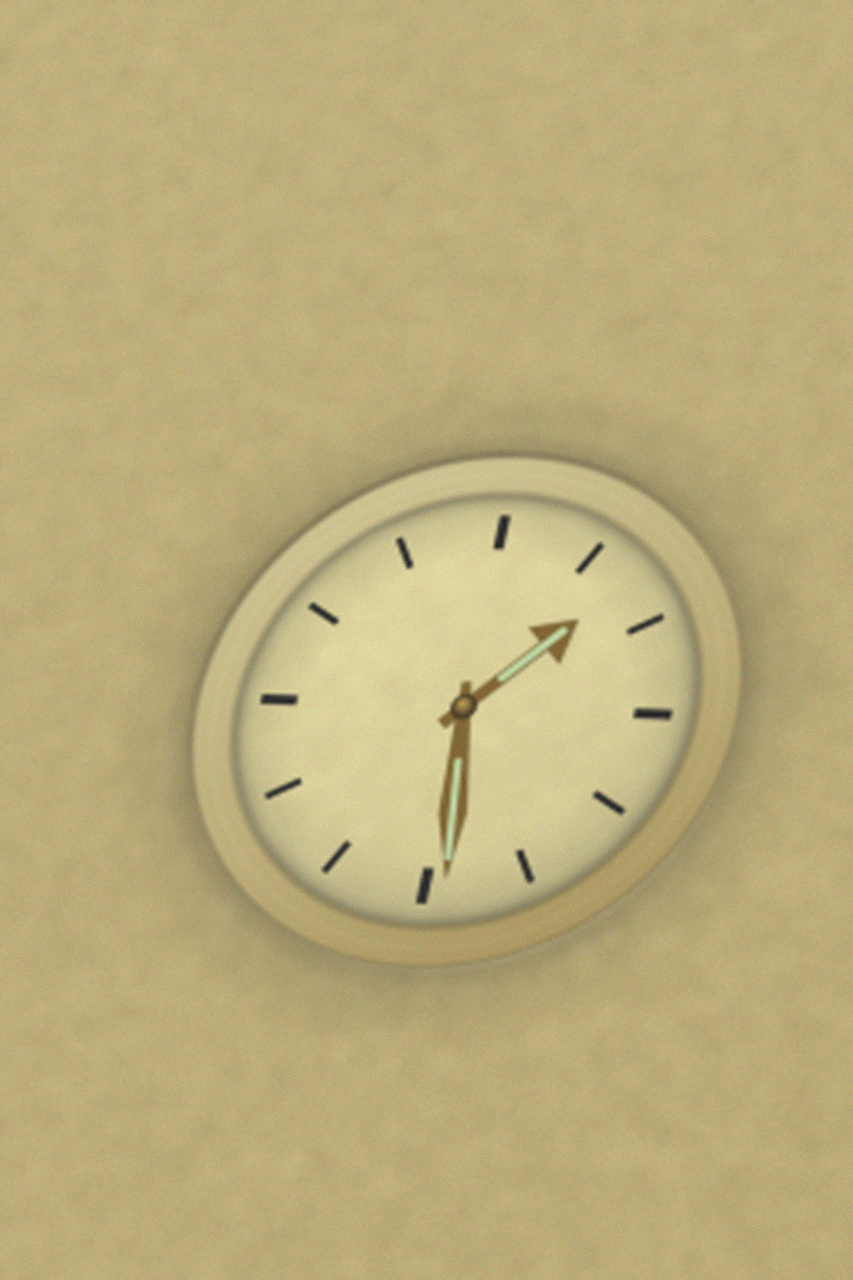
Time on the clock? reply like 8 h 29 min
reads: 1 h 29 min
